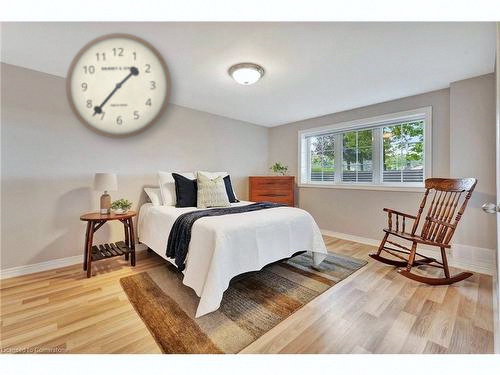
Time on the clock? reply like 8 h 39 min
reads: 1 h 37 min
